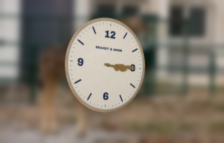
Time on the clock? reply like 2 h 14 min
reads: 3 h 15 min
